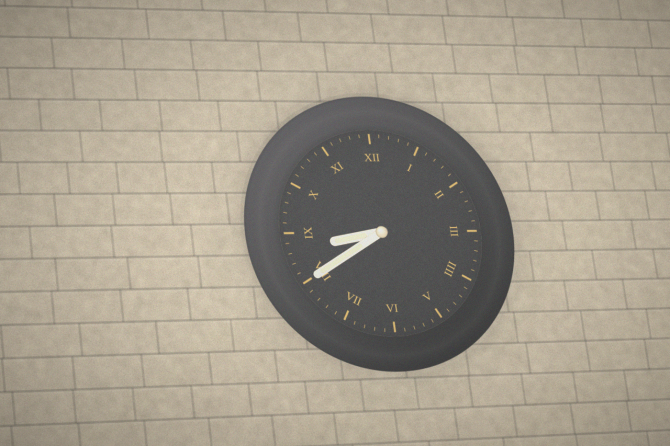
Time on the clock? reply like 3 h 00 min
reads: 8 h 40 min
